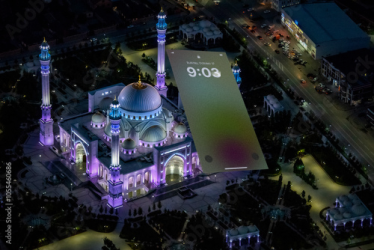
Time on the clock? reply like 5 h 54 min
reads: 9 h 03 min
